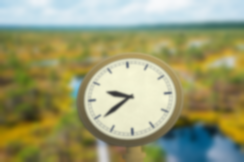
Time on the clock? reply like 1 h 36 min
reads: 9 h 39 min
